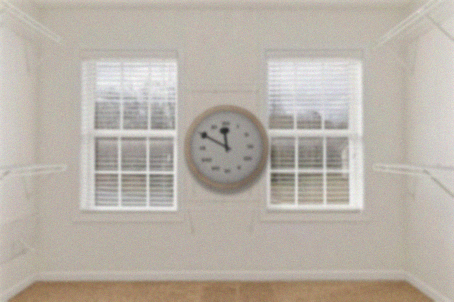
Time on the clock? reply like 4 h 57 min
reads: 11 h 50 min
